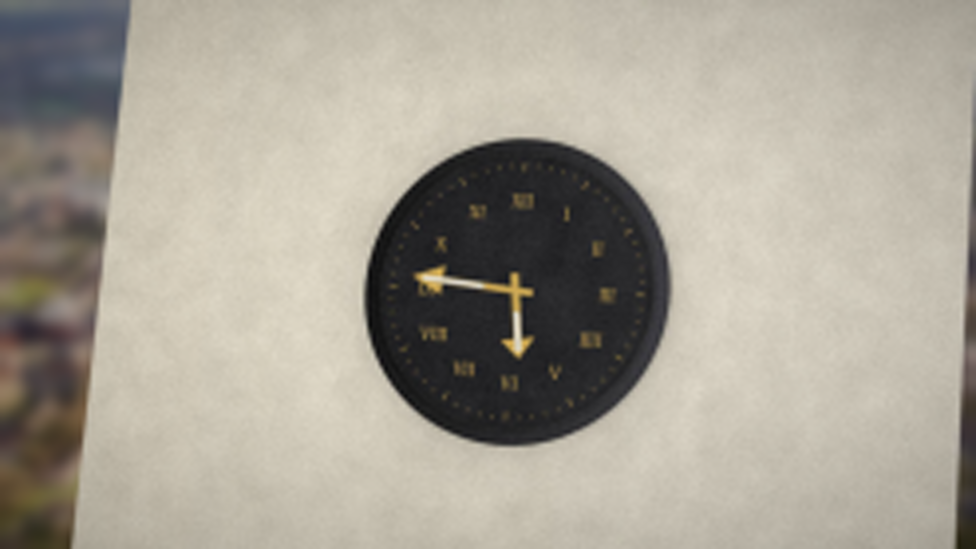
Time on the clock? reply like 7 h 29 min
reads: 5 h 46 min
